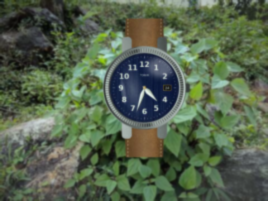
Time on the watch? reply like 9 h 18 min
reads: 4 h 33 min
